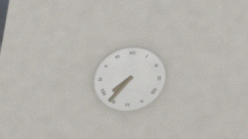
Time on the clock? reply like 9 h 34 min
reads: 7 h 36 min
